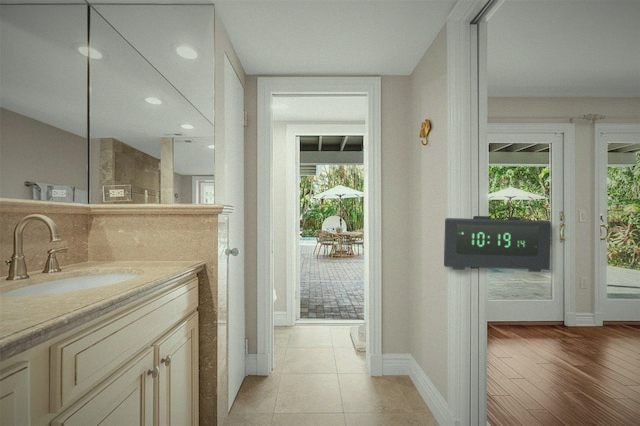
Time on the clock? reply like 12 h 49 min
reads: 10 h 19 min
